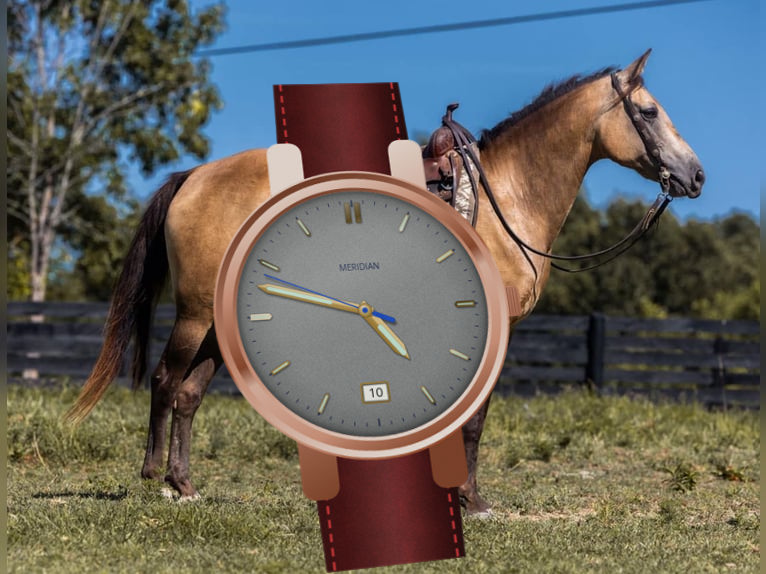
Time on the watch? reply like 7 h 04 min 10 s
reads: 4 h 47 min 49 s
